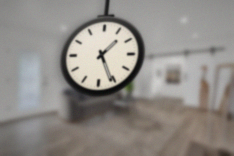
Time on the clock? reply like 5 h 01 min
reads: 1 h 26 min
